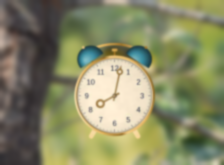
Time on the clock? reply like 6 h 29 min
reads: 8 h 02 min
